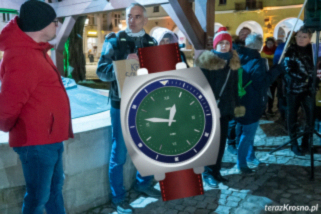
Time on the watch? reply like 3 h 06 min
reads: 12 h 47 min
